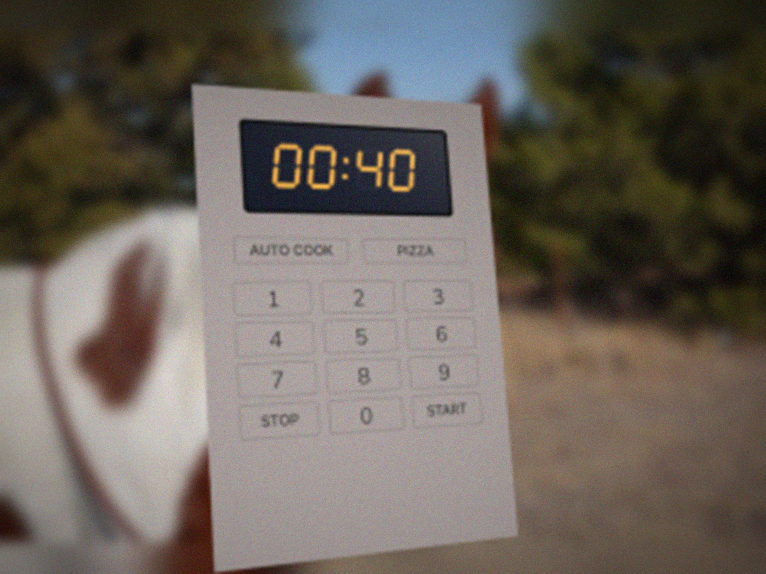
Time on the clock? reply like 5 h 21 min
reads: 0 h 40 min
